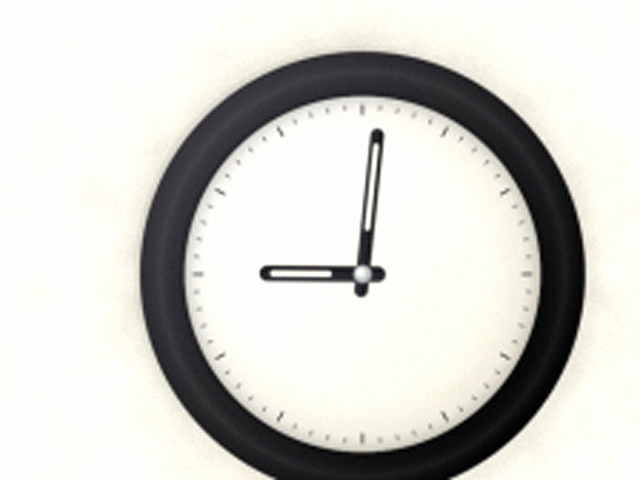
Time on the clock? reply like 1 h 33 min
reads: 9 h 01 min
